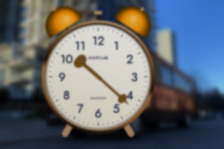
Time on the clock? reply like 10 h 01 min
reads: 10 h 22 min
